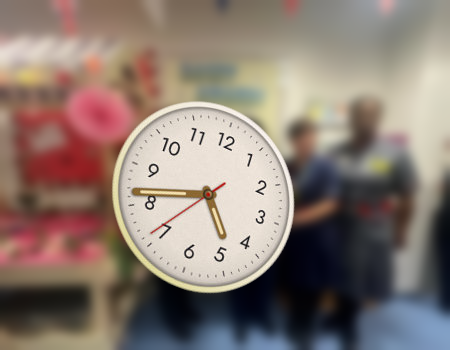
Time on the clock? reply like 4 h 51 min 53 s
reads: 4 h 41 min 36 s
